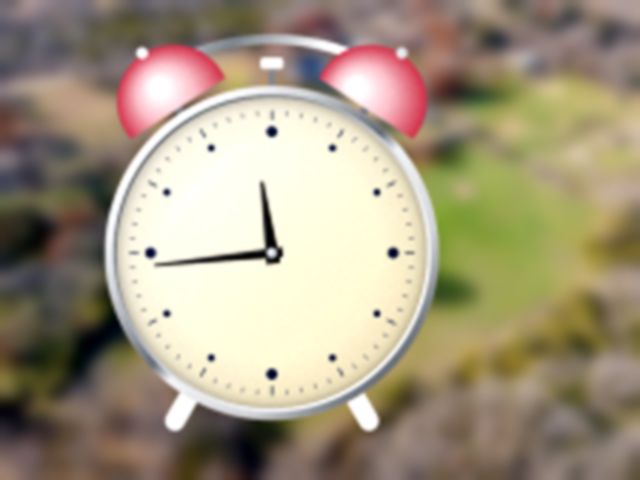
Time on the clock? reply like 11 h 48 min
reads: 11 h 44 min
